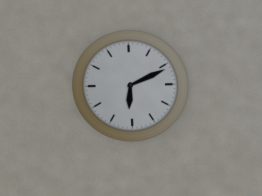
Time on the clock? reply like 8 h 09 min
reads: 6 h 11 min
